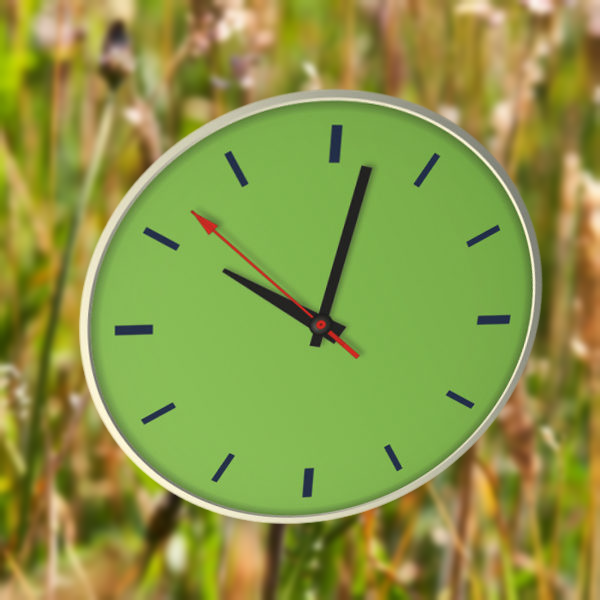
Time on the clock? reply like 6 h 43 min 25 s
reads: 10 h 01 min 52 s
